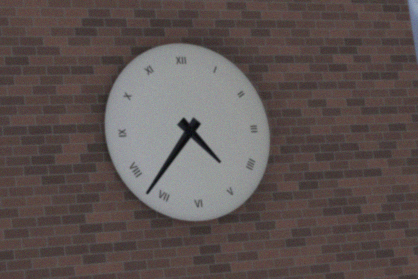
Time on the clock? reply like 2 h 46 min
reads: 4 h 37 min
